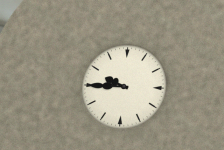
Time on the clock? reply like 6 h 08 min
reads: 9 h 45 min
